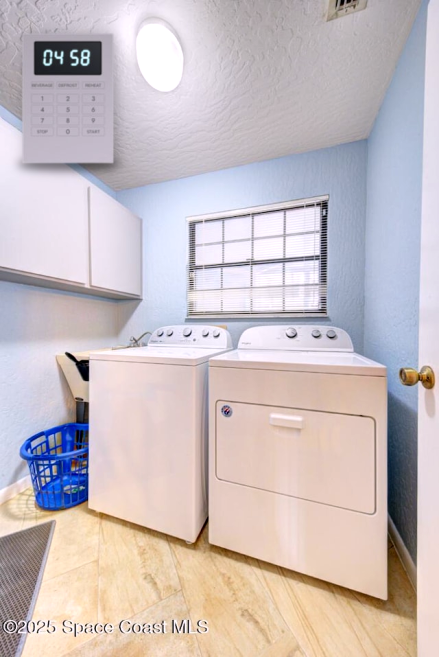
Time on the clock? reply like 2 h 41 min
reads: 4 h 58 min
